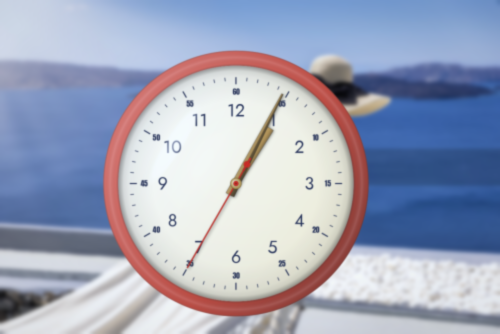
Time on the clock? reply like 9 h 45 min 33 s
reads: 1 h 04 min 35 s
